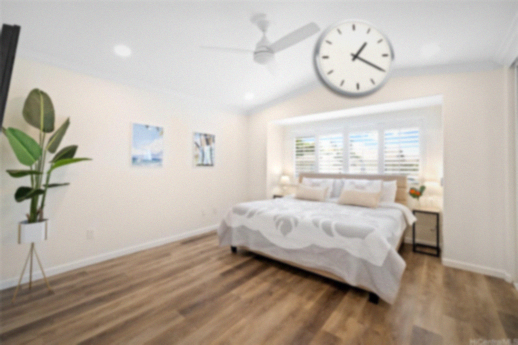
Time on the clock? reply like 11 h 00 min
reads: 1 h 20 min
